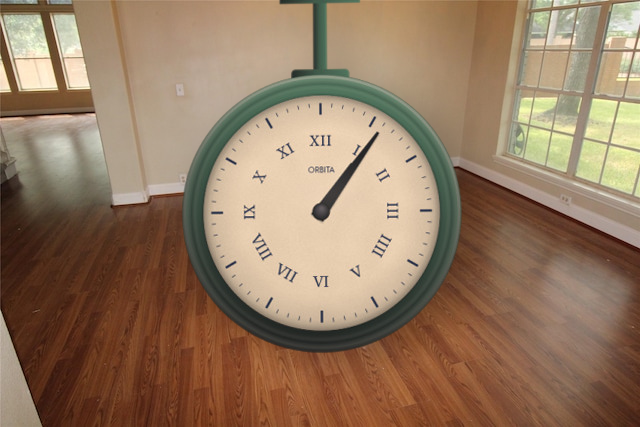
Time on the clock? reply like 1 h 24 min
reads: 1 h 06 min
